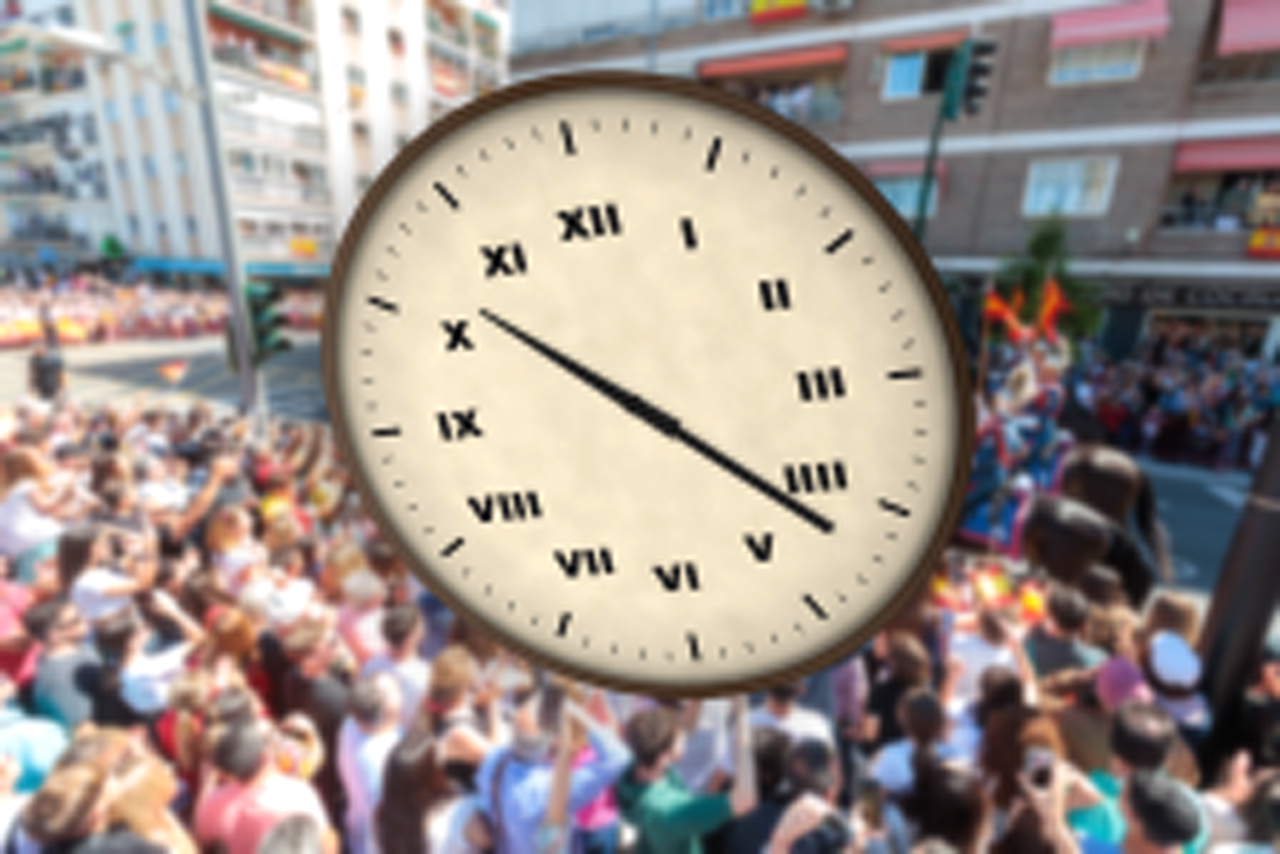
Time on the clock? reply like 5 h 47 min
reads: 10 h 22 min
